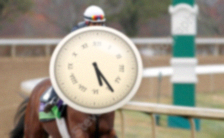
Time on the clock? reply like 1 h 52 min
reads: 5 h 24 min
